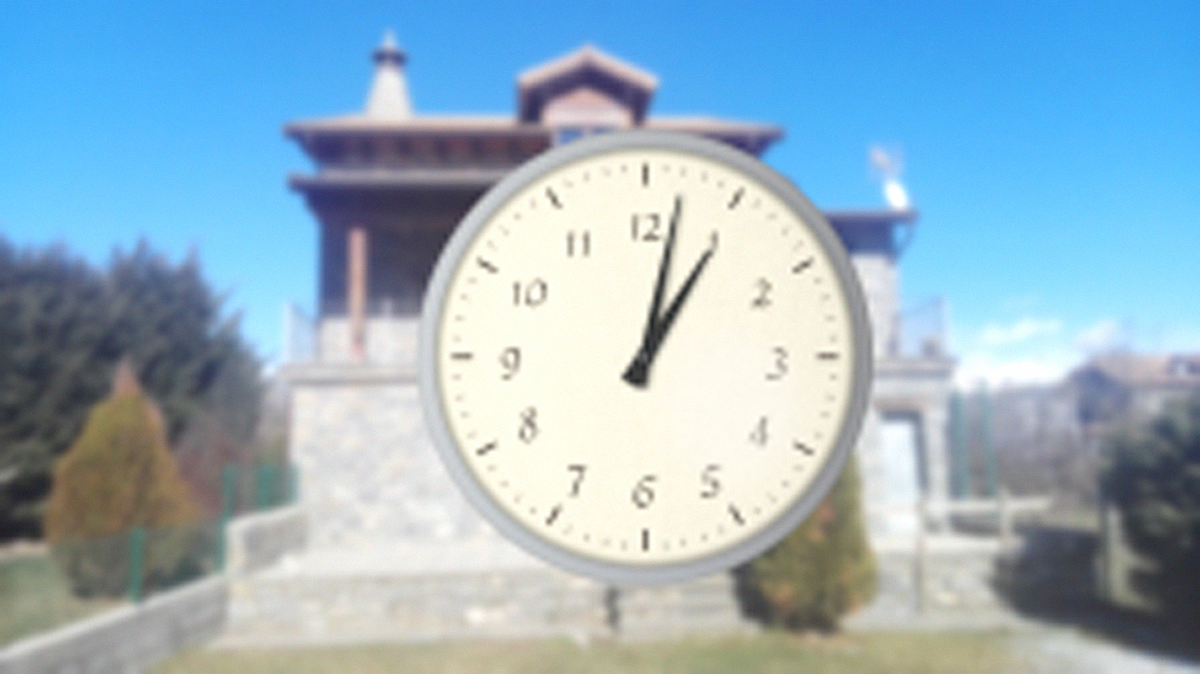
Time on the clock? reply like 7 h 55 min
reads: 1 h 02 min
